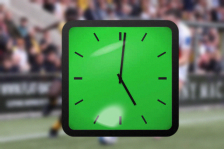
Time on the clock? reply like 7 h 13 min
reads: 5 h 01 min
